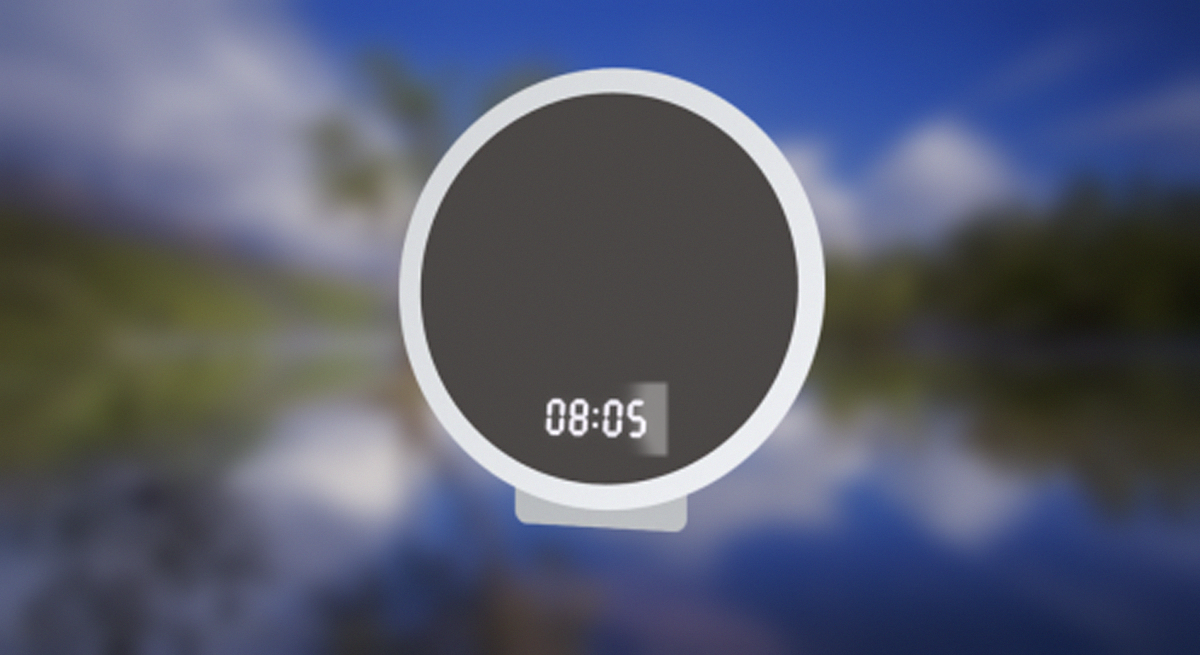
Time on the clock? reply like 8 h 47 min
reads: 8 h 05 min
